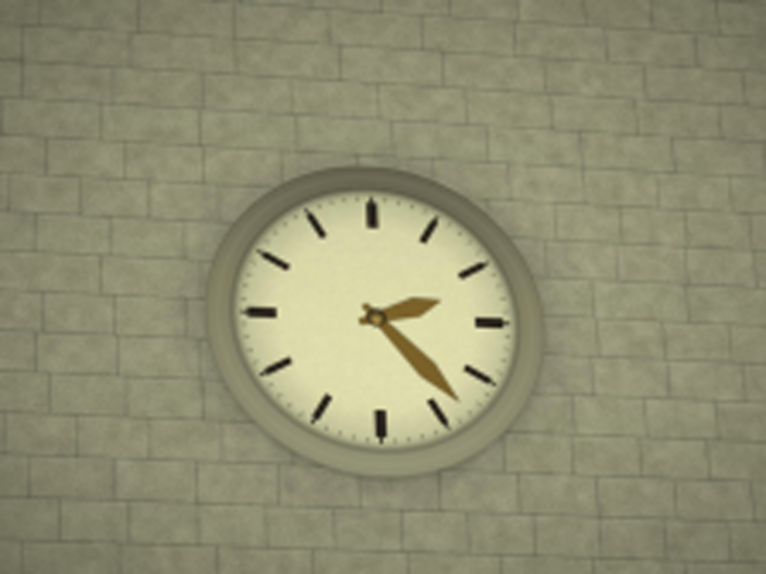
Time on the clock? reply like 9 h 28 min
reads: 2 h 23 min
